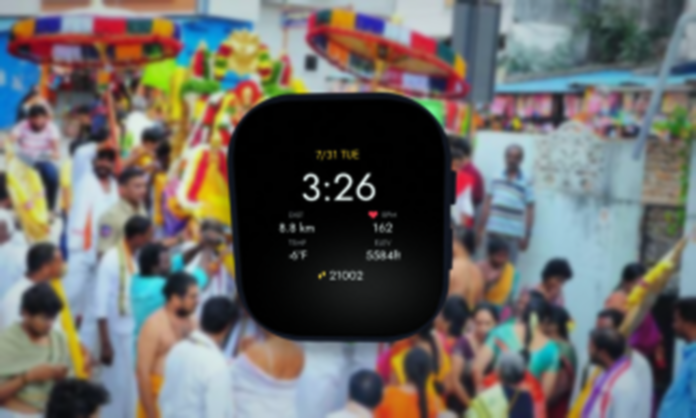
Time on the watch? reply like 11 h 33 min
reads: 3 h 26 min
